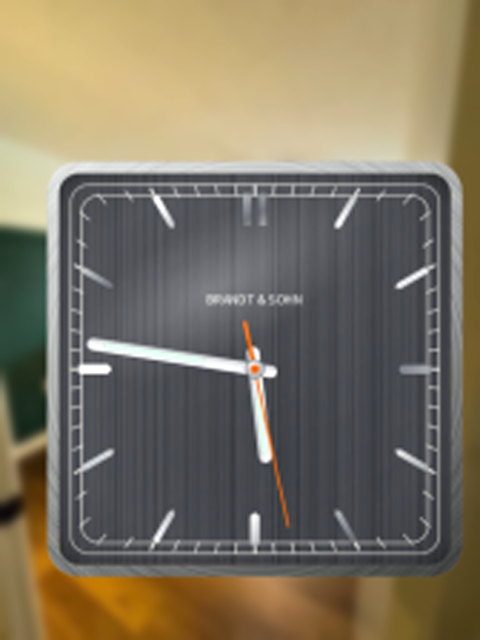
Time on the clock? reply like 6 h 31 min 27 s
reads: 5 h 46 min 28 s
